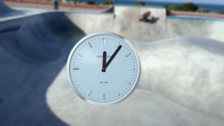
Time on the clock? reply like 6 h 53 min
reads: 12 h 06 min
